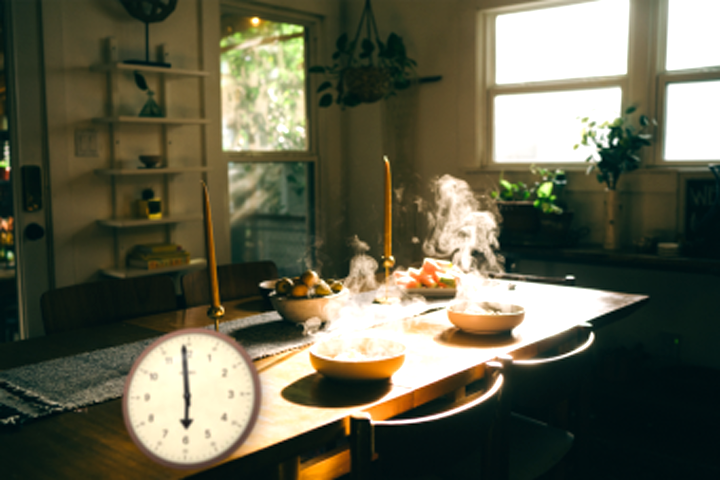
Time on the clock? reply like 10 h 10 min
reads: 5 h 59 min
